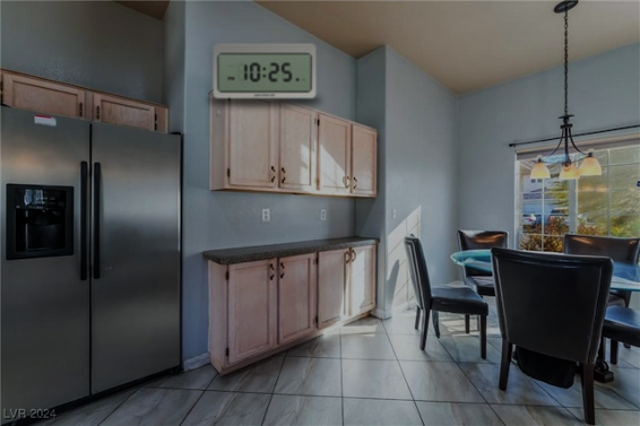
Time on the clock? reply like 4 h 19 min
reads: 10 h 25 min
